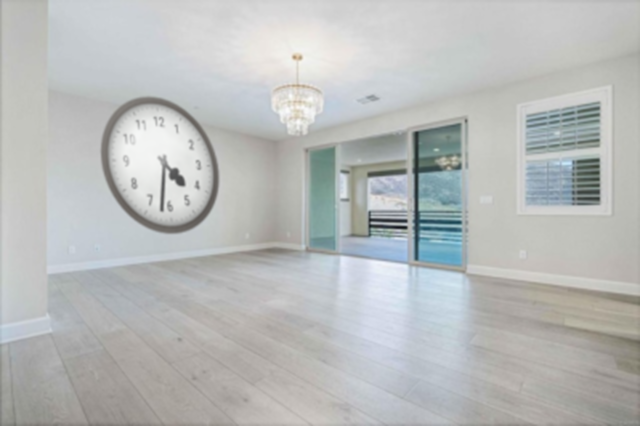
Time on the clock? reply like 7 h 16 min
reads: 4 h 32 min
